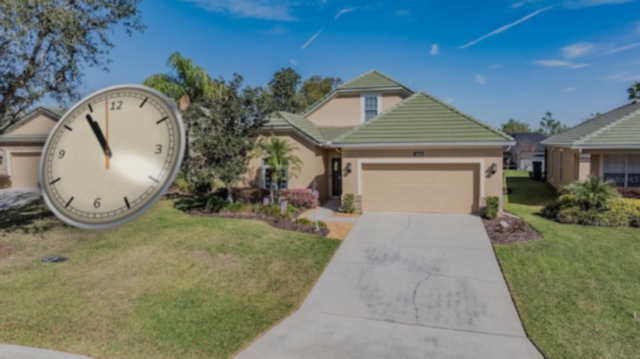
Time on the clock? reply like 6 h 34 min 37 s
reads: 10 h 53 min 58 s
